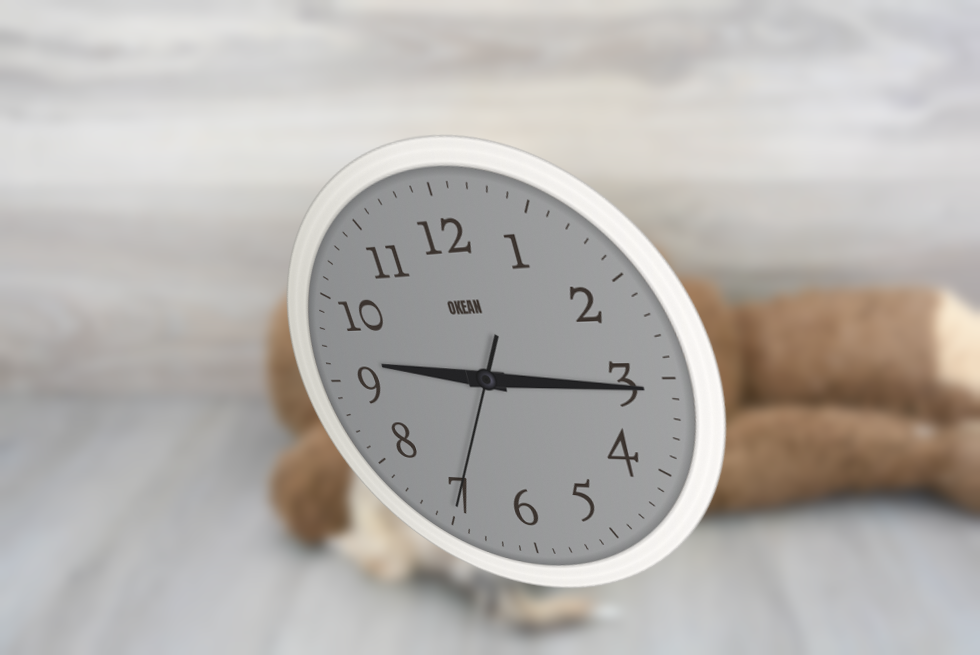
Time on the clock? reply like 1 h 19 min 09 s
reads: 9 h 15 min 35 s
